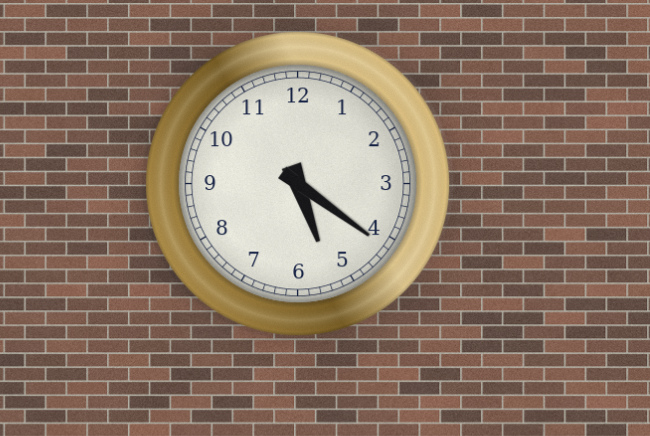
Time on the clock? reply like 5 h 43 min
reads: 5 h 21 min
